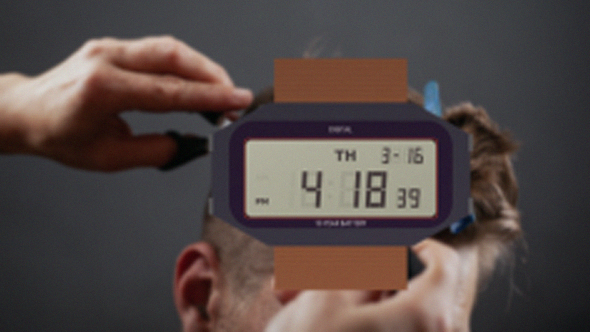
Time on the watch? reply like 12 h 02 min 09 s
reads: 4 h 18 min 39 s
